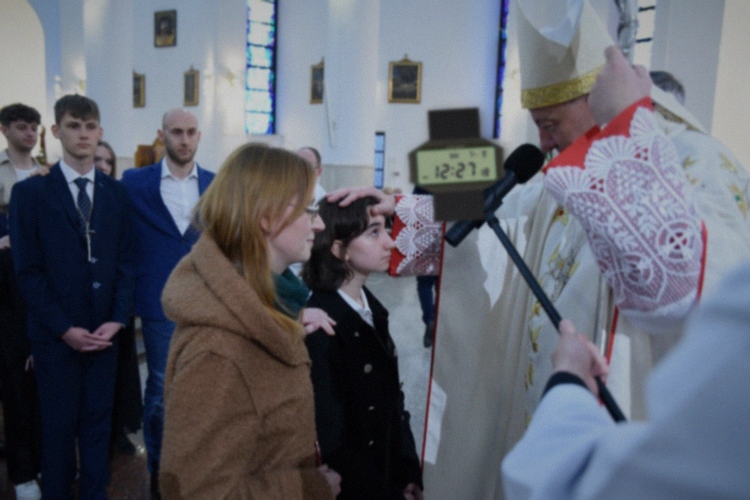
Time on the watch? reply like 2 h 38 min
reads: 12 h 27 min
